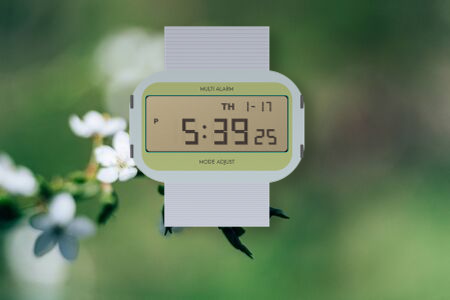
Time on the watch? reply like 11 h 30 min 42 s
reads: 5 h 39 min 25 s
